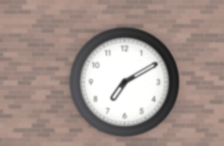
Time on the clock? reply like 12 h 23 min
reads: 7 h 10 min
